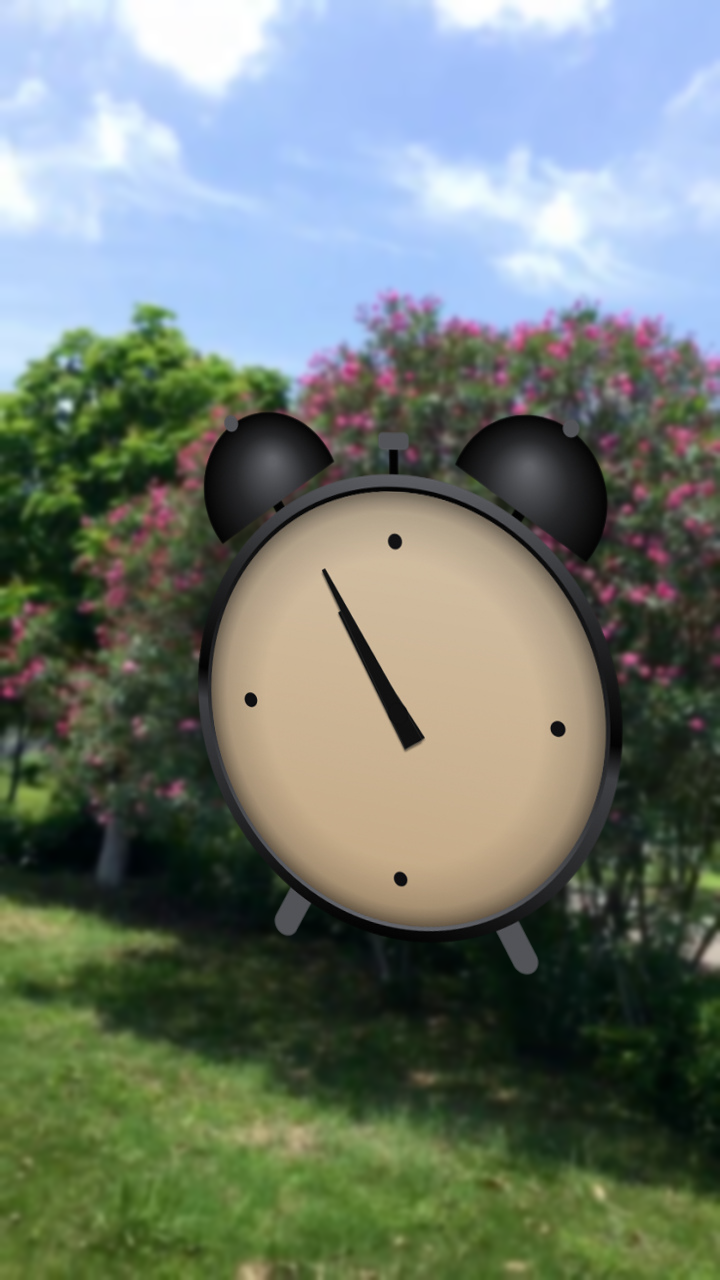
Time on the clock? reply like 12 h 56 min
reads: 10 h 55 min
